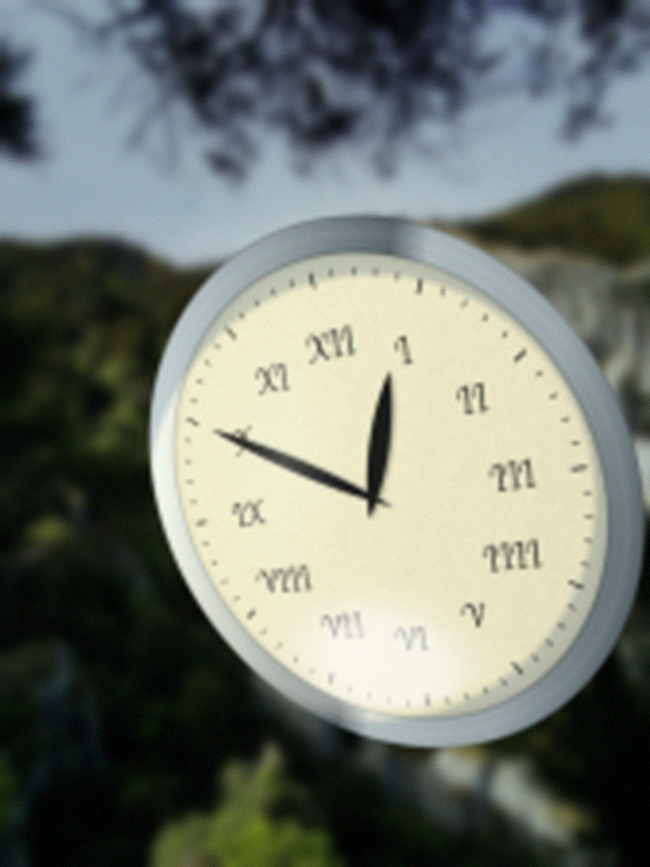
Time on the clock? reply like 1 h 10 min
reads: 12 h 50 min
